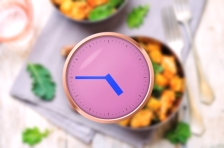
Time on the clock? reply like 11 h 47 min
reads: 4 h 45 min
